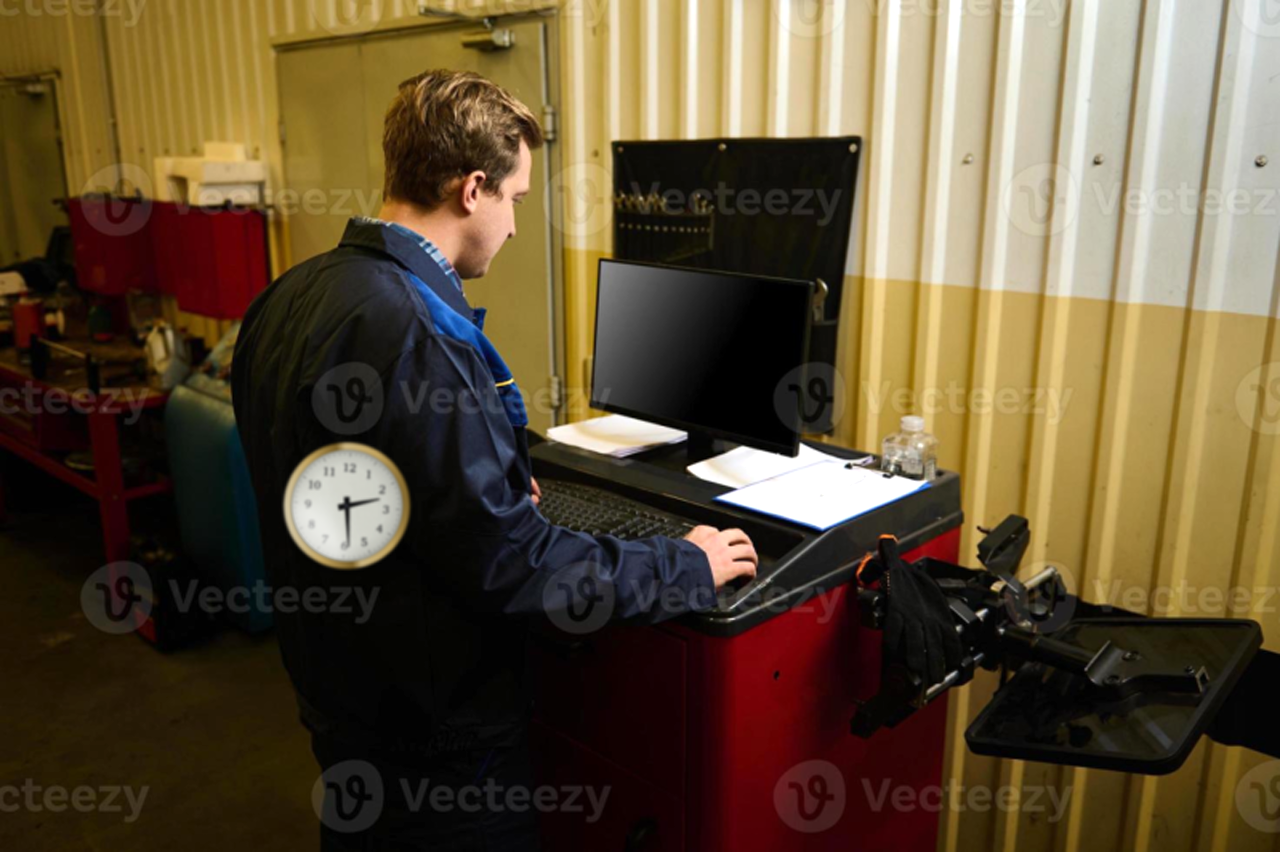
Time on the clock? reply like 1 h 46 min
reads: 2 h 29 min
